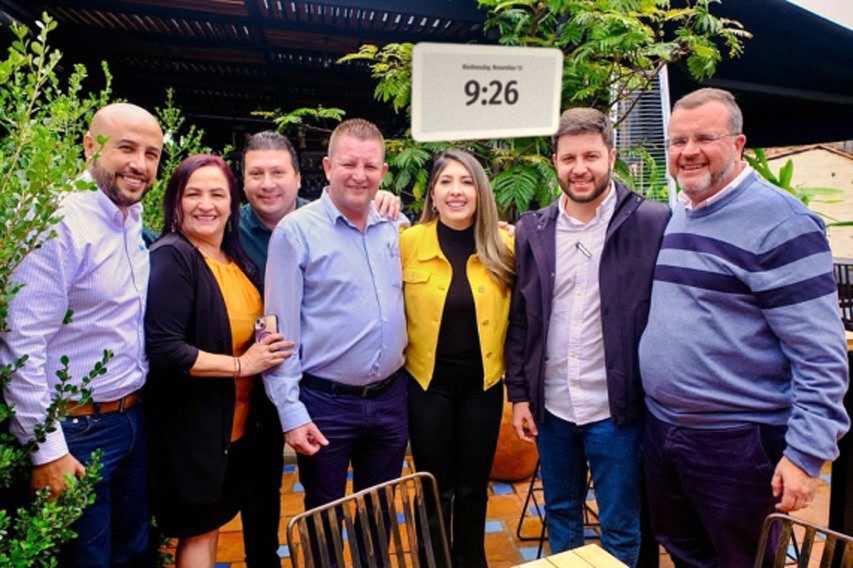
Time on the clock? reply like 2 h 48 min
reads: 9 h 26 min
